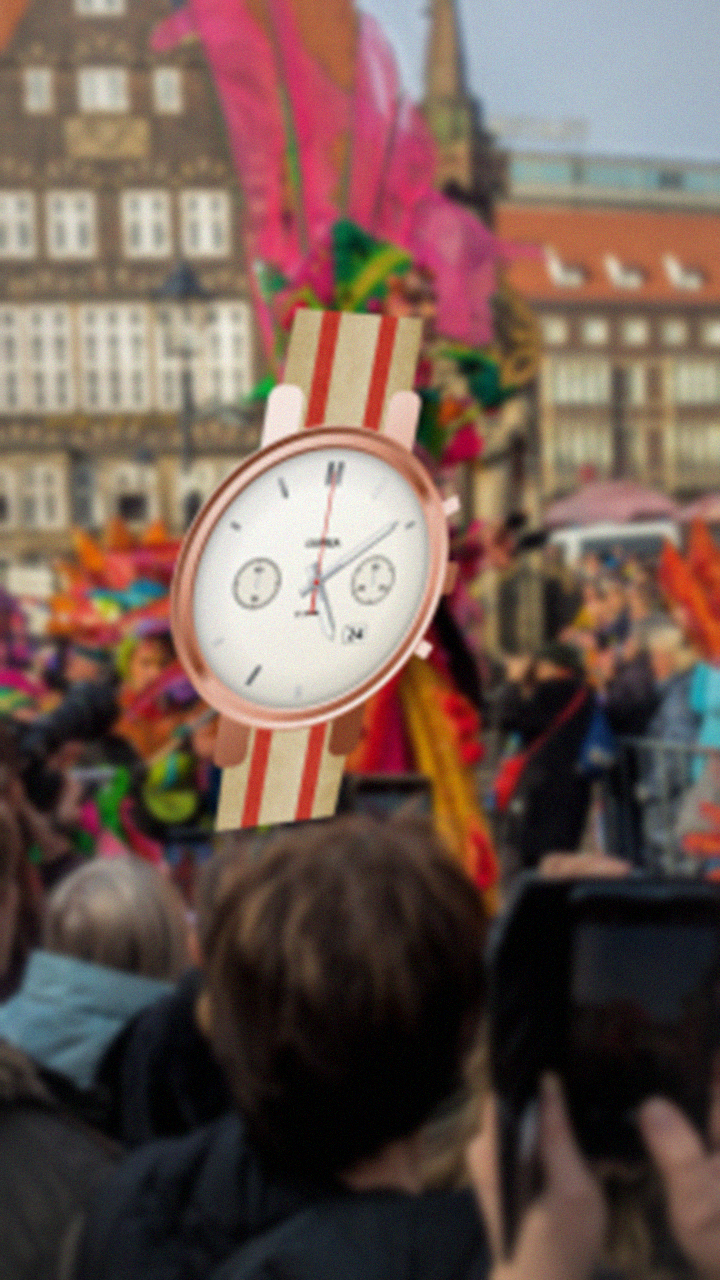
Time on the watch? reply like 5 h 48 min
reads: 5 h 09 min
